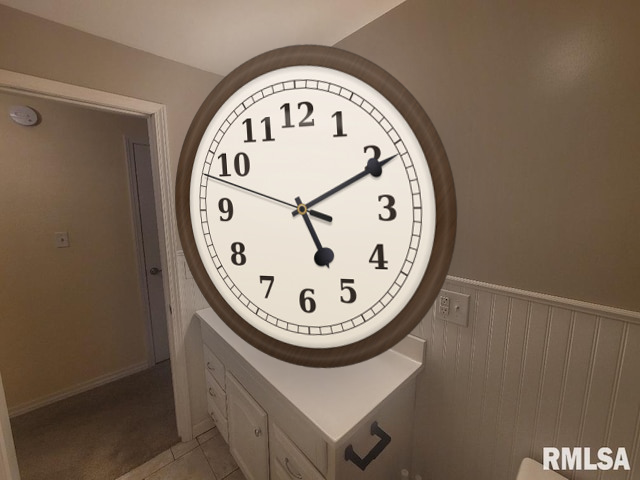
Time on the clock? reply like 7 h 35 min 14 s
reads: 5 h 10 min 48 s
